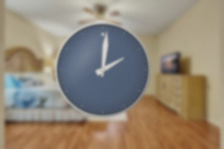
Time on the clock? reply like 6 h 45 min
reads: 2 h 01 min
